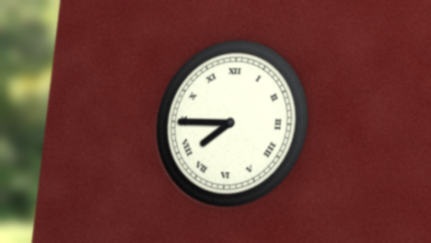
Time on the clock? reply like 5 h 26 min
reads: 7 h 45 min
